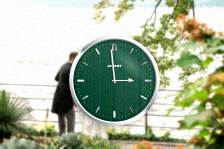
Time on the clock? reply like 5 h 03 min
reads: 2 h 59 min
